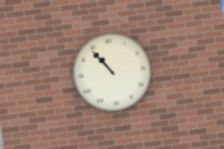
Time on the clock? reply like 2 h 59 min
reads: 10 h 54 min
